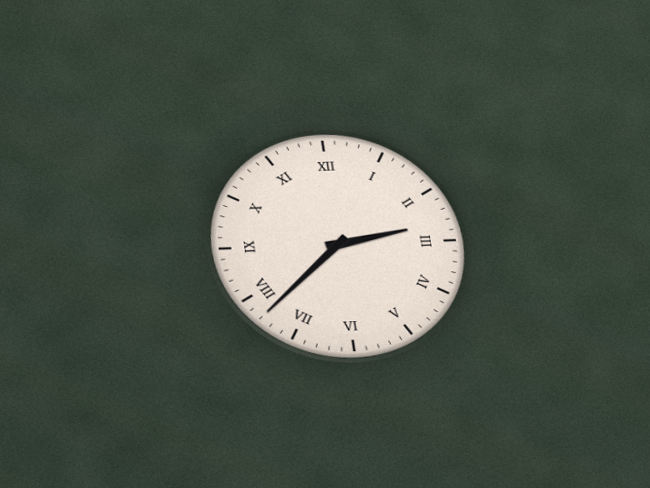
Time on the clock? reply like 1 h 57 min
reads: 2 h 38 min
